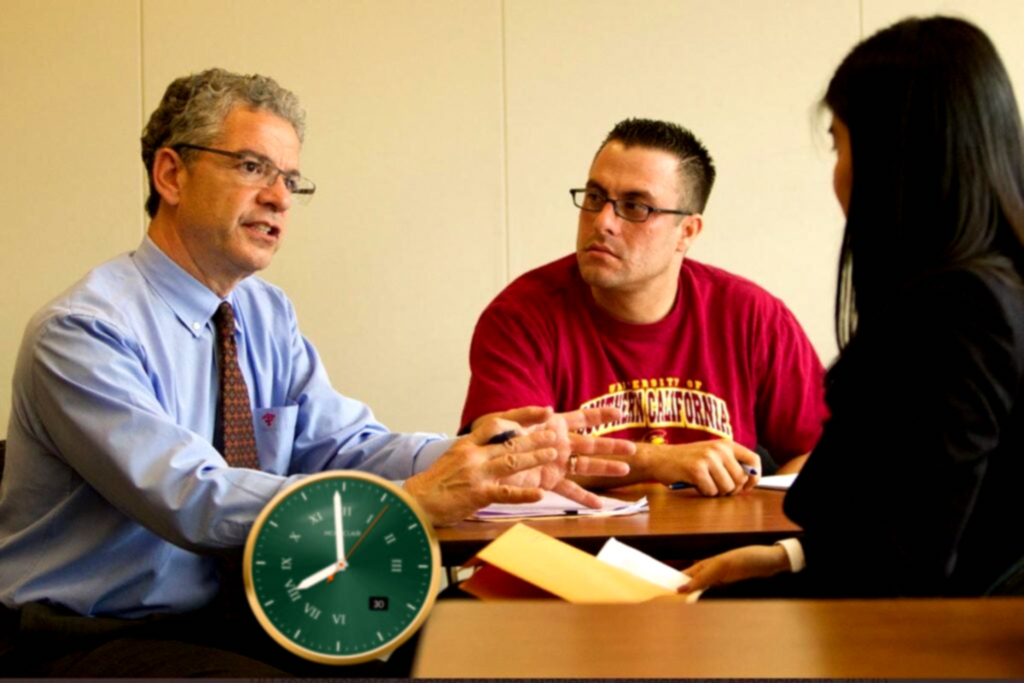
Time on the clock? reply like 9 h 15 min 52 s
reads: 7 h 59 min 06 s
